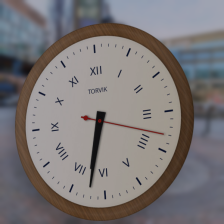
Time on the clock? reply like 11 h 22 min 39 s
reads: 6 h 32 min 18 s
